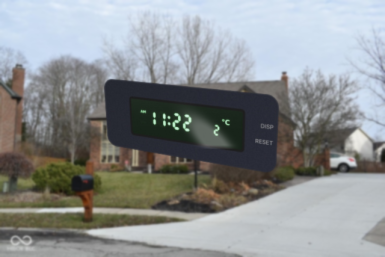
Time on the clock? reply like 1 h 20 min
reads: 11 h 22 min
